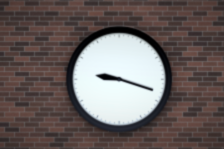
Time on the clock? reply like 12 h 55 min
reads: 9 h 18 min
